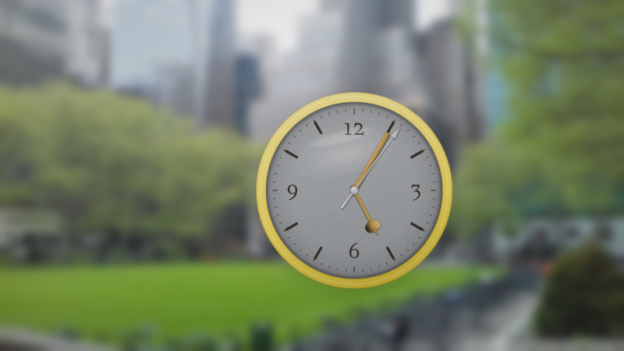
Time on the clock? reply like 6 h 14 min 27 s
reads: 5 h 05 min 06 s
